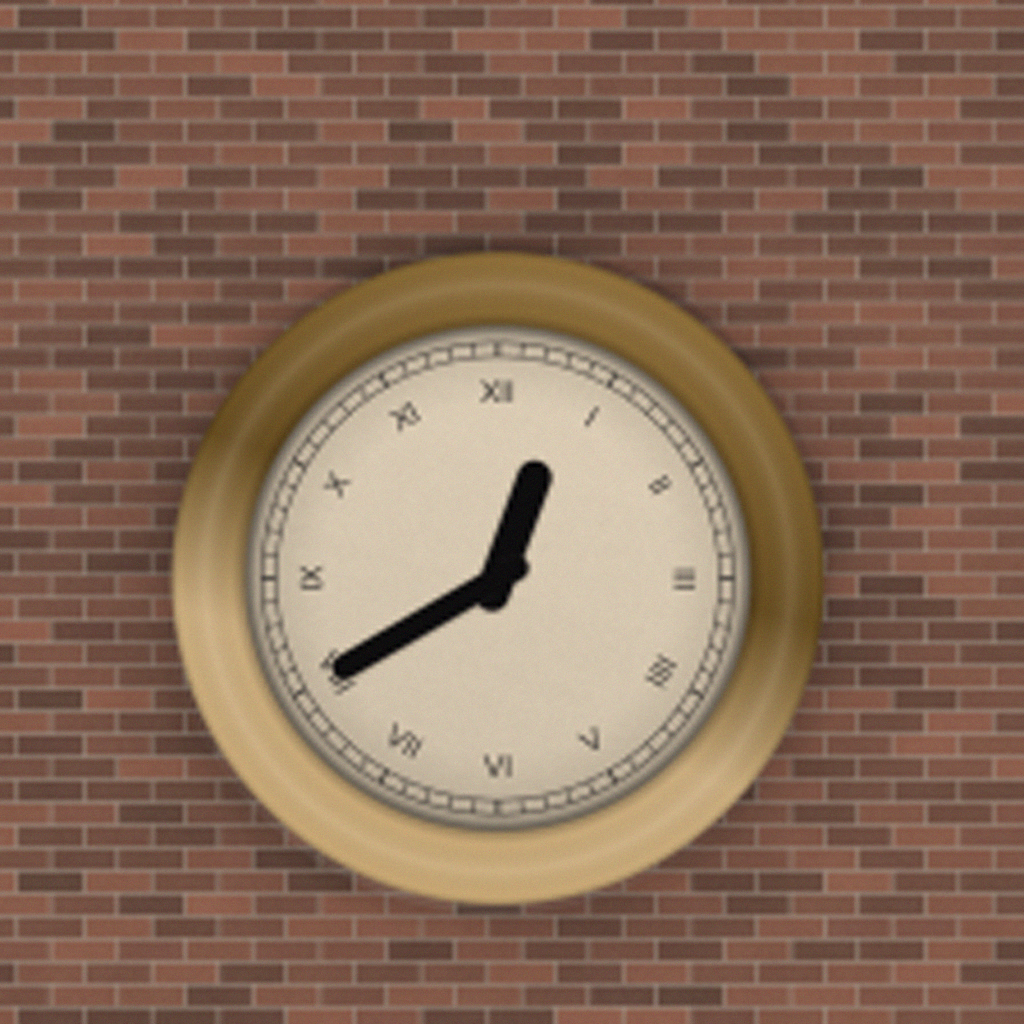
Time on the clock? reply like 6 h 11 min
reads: 12 h 40 min
